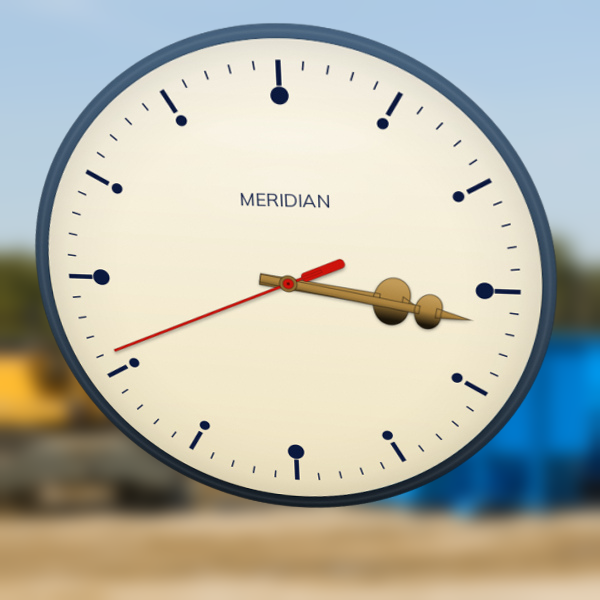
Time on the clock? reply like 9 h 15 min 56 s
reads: 3 h 16 min 41 s
